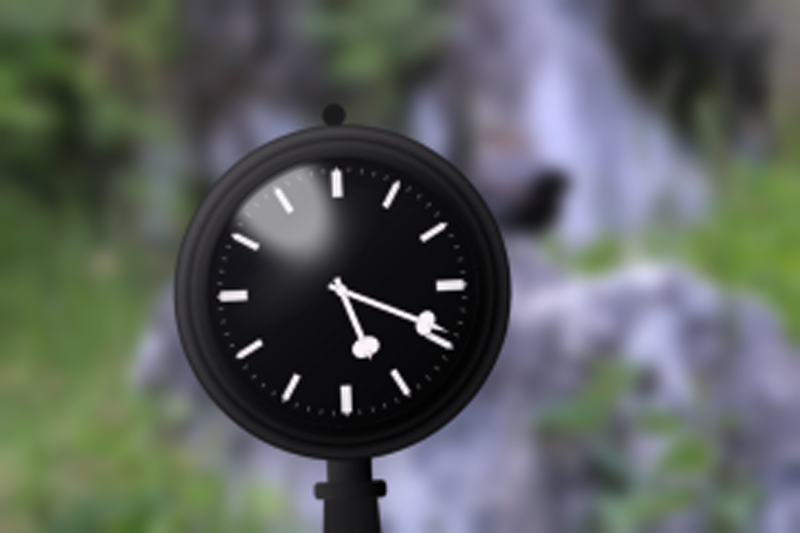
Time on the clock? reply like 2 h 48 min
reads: 5 h 19 min
